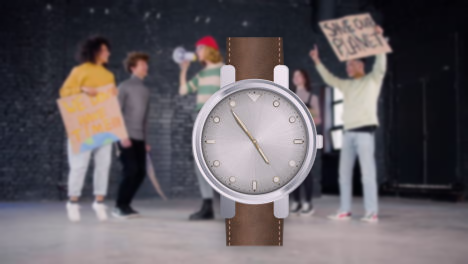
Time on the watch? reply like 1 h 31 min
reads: 4 h 54 min
